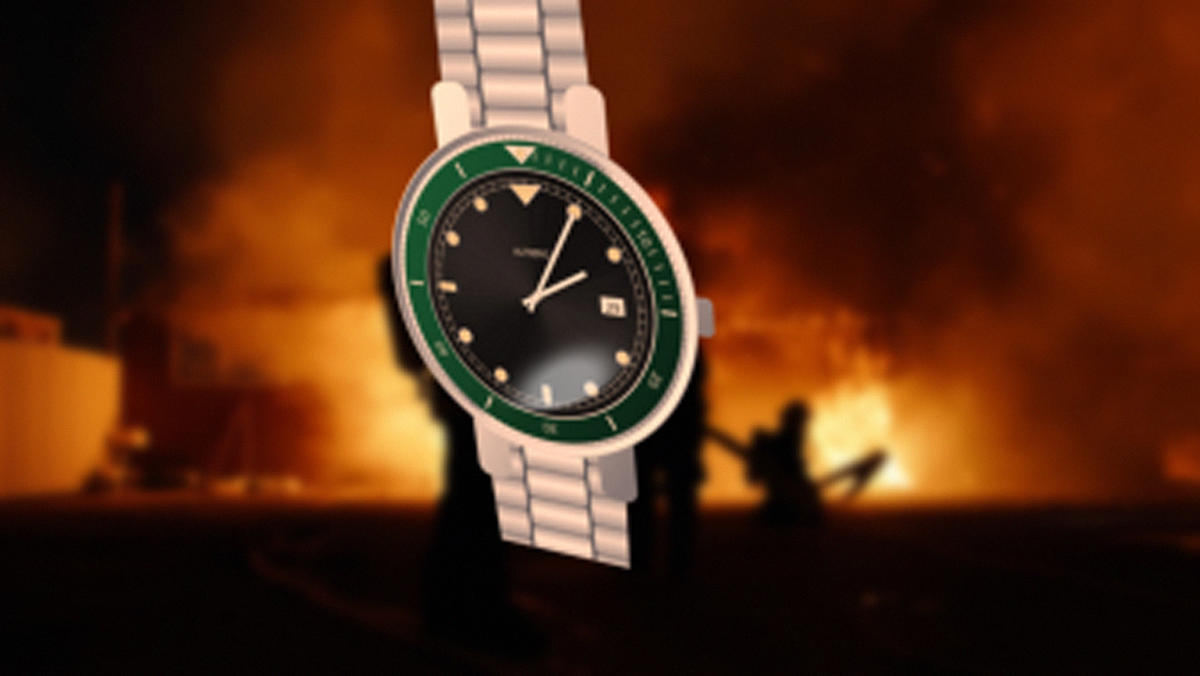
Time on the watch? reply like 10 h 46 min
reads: 2 h 05 min
